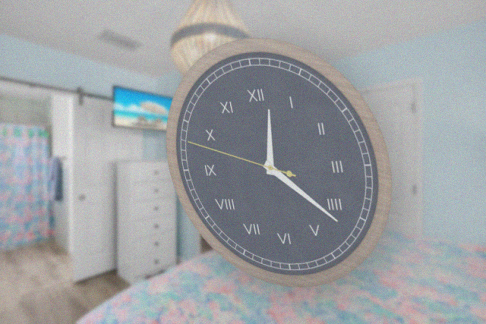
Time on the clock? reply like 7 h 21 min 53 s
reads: 12 h 21 min 48 s
